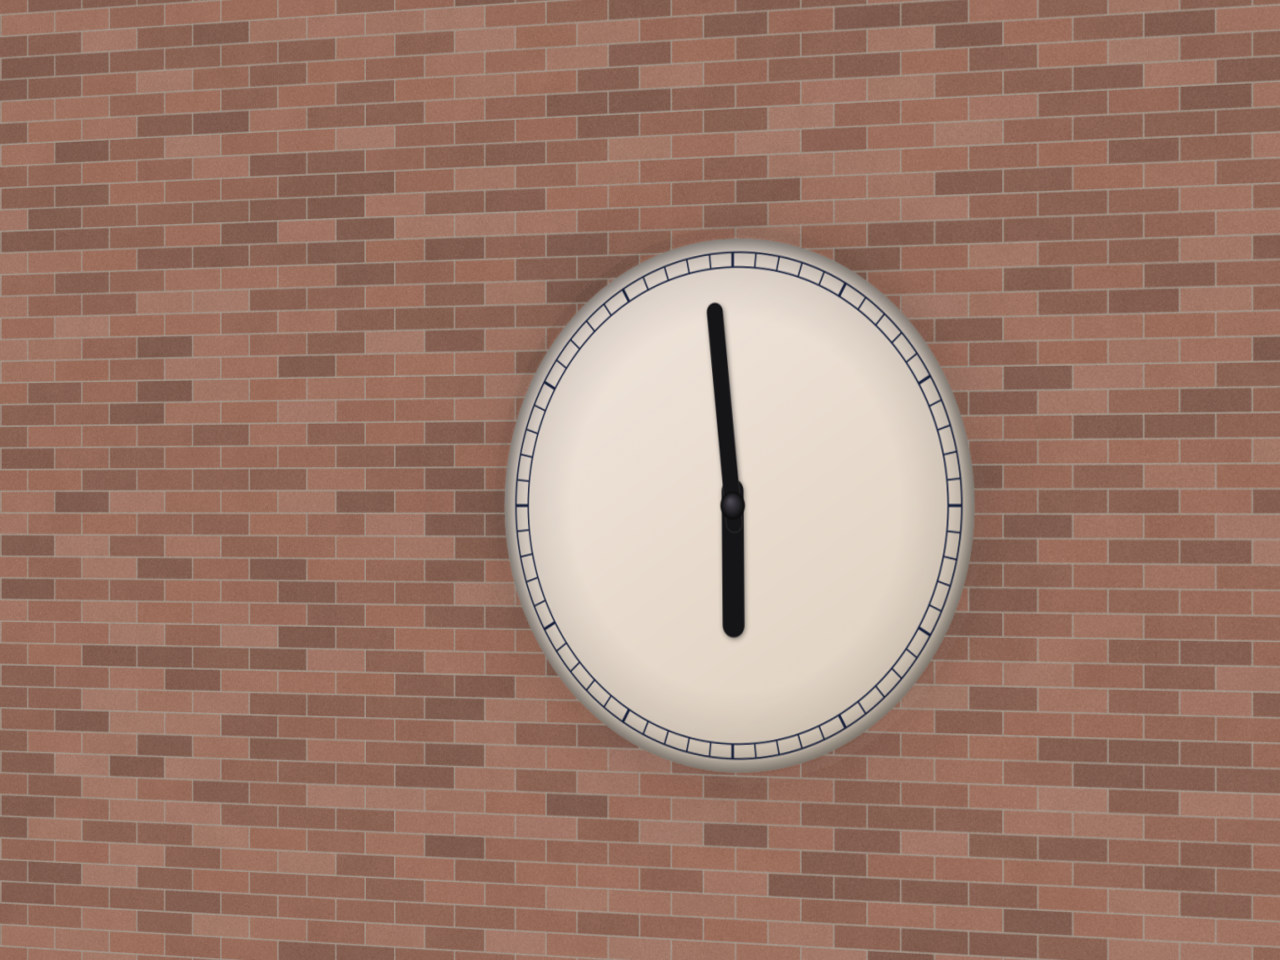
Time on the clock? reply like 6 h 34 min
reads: 5 h 59 min
